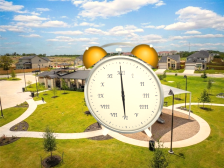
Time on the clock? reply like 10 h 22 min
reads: 6 h 00 min
